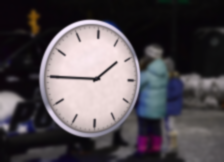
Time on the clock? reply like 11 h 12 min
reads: 1 h 45 min
